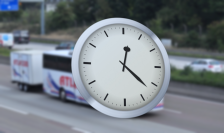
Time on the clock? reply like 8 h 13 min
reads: 12 h 22 min
